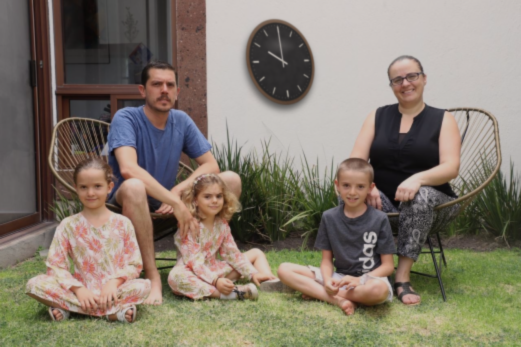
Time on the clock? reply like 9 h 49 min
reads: 10 h 00 min
